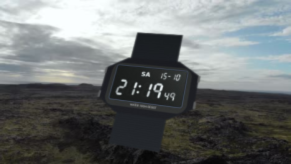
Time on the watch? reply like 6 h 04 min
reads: 21 h 19 min
